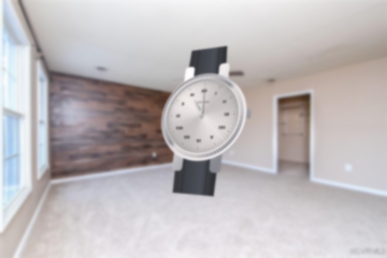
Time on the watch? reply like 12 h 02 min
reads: 11 h 00 min
